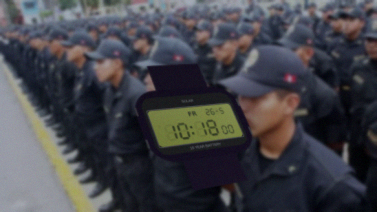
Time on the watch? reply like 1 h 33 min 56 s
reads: 10 h 18 min 00 s
